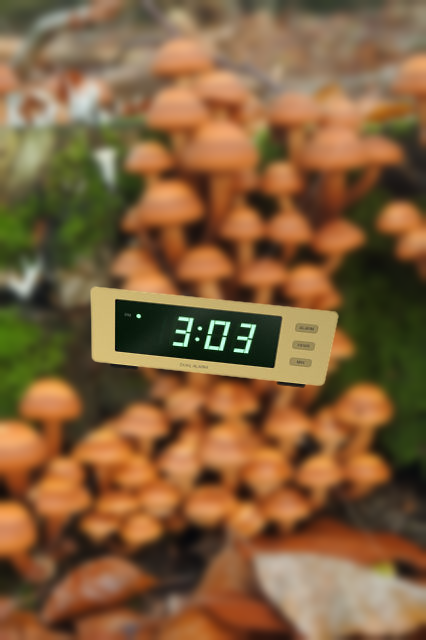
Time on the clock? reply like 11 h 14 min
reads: 3 h 03 min
